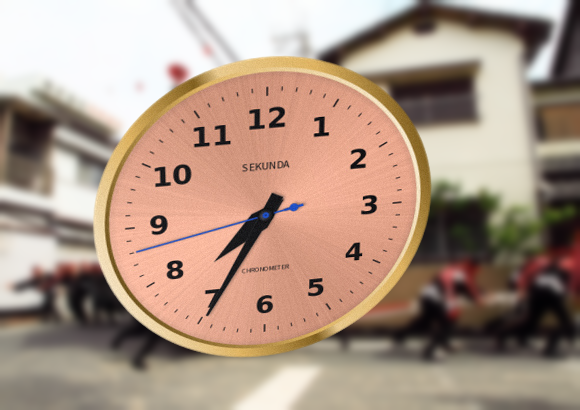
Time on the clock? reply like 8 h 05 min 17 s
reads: 7 h 34 min 43 s
